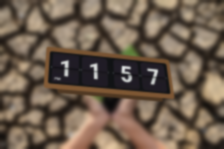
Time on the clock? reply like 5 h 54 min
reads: 11 h 57 min
